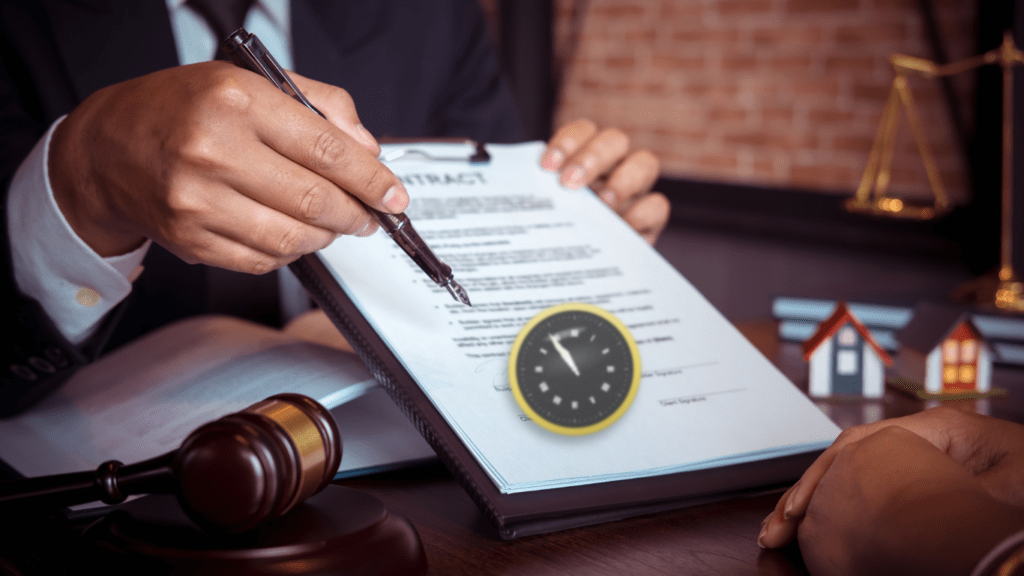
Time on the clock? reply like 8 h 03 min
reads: 10 h 54 min
